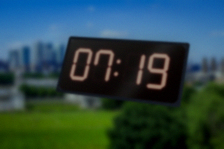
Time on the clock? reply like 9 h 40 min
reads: 7 h 19 min
